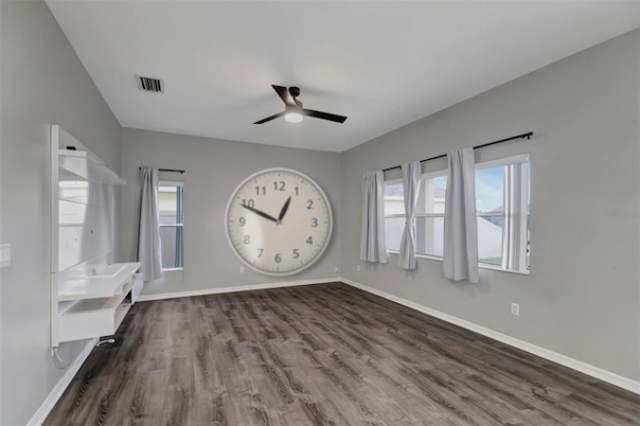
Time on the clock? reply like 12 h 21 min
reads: 12 h 49 min
